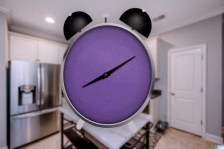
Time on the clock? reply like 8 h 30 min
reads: 8 h 10 min
